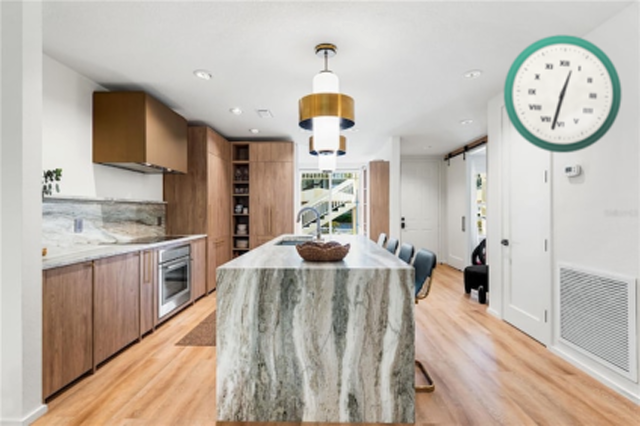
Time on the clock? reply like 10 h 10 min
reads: 12 h 32 min
